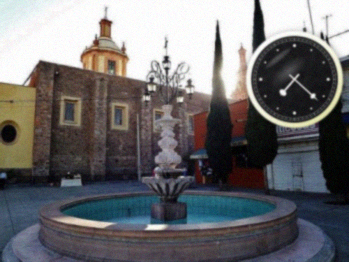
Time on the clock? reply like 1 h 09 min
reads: 7 h 22 min
